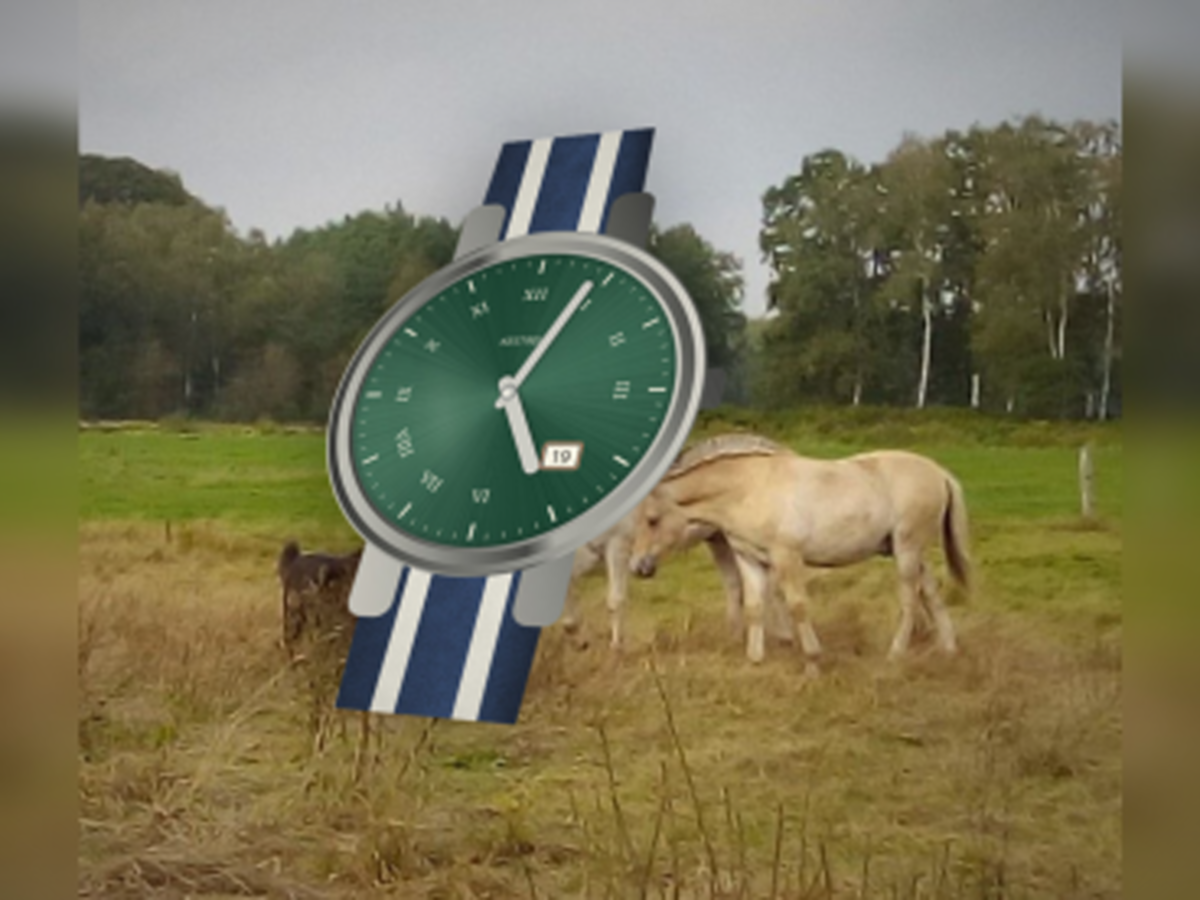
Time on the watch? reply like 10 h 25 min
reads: 5 h 04 min
